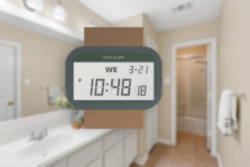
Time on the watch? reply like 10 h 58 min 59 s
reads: 10 h 48 min 18 s
